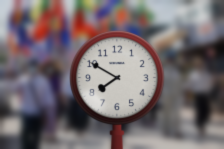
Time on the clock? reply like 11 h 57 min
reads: 7 h 50 min
